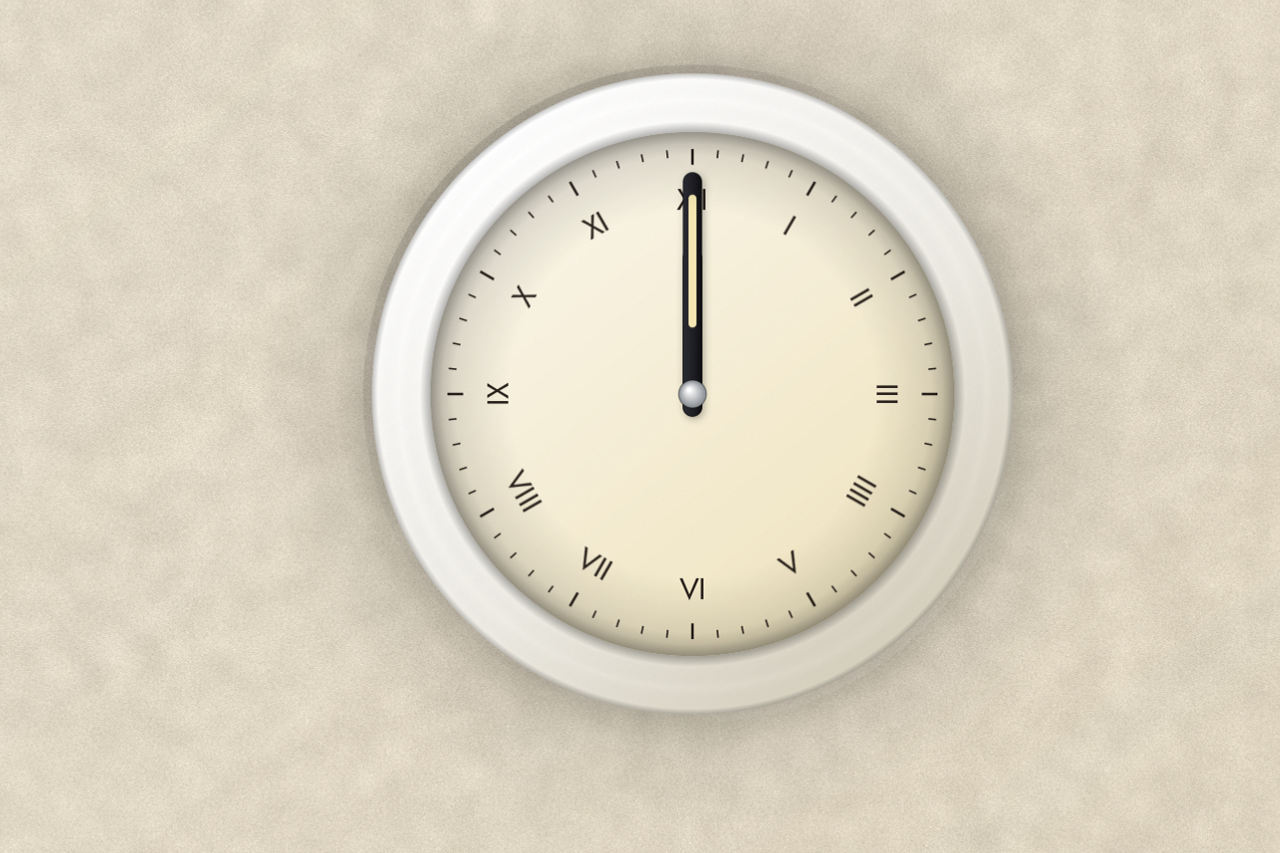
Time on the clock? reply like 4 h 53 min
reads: 12 h 00 min
